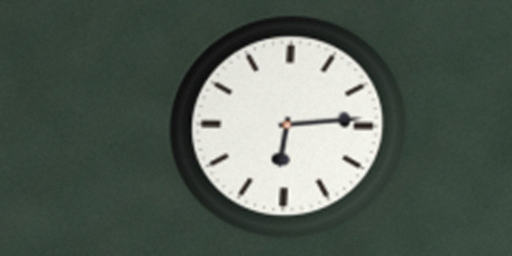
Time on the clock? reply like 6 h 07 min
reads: 6 h 14 min
